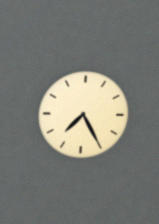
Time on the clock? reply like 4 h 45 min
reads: 7 h 25 min
